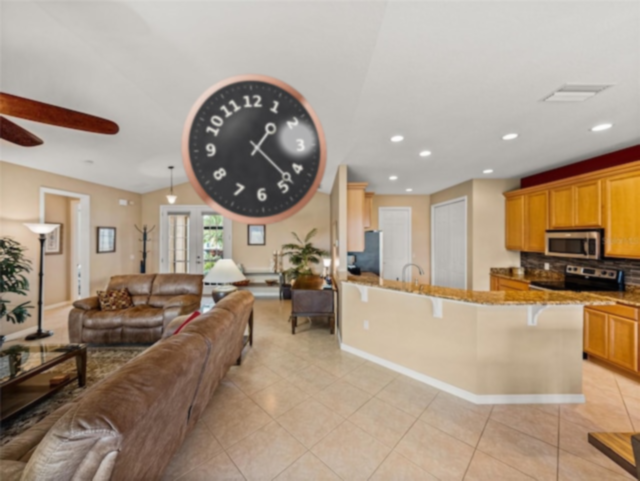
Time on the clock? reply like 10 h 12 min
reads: 1 h 23 min
